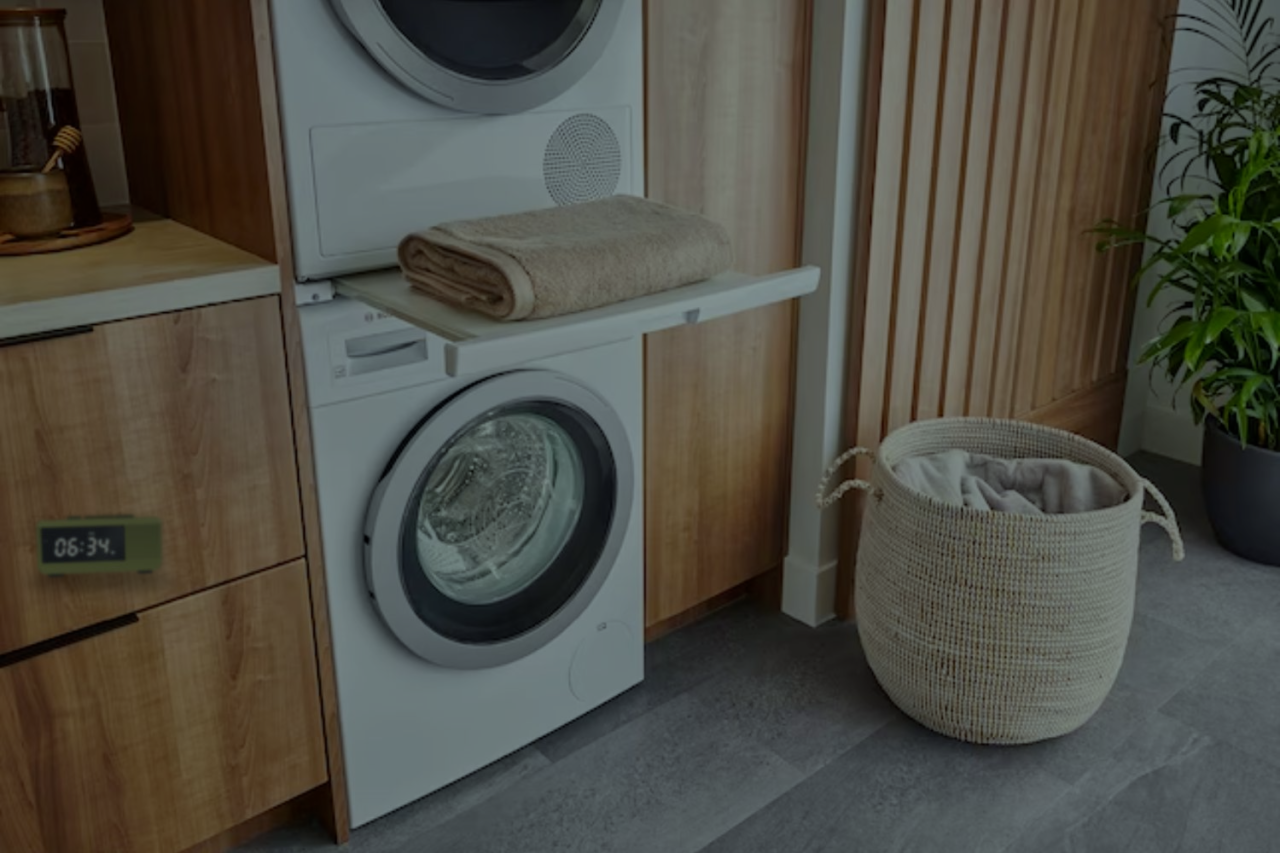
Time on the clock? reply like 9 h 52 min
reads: 6 h 34 min
